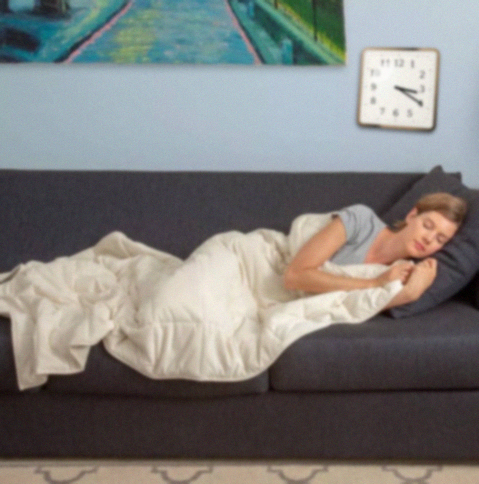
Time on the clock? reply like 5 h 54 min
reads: 3 h 20 min
